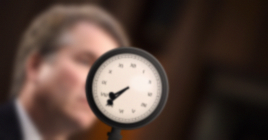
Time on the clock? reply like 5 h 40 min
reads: 7 h 36 min
